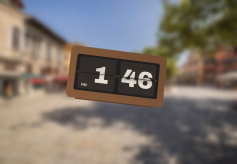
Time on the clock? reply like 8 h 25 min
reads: 1 h 46 min
